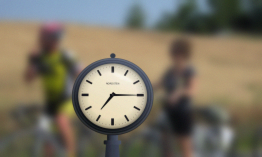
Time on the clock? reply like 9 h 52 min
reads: 7 h 15 min
